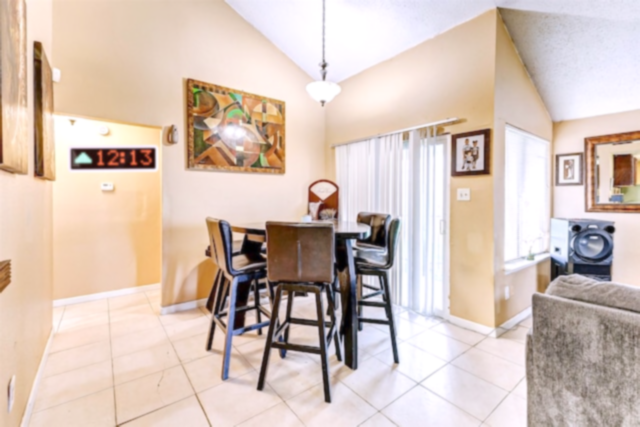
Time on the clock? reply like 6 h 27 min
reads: 12 h 13 min
